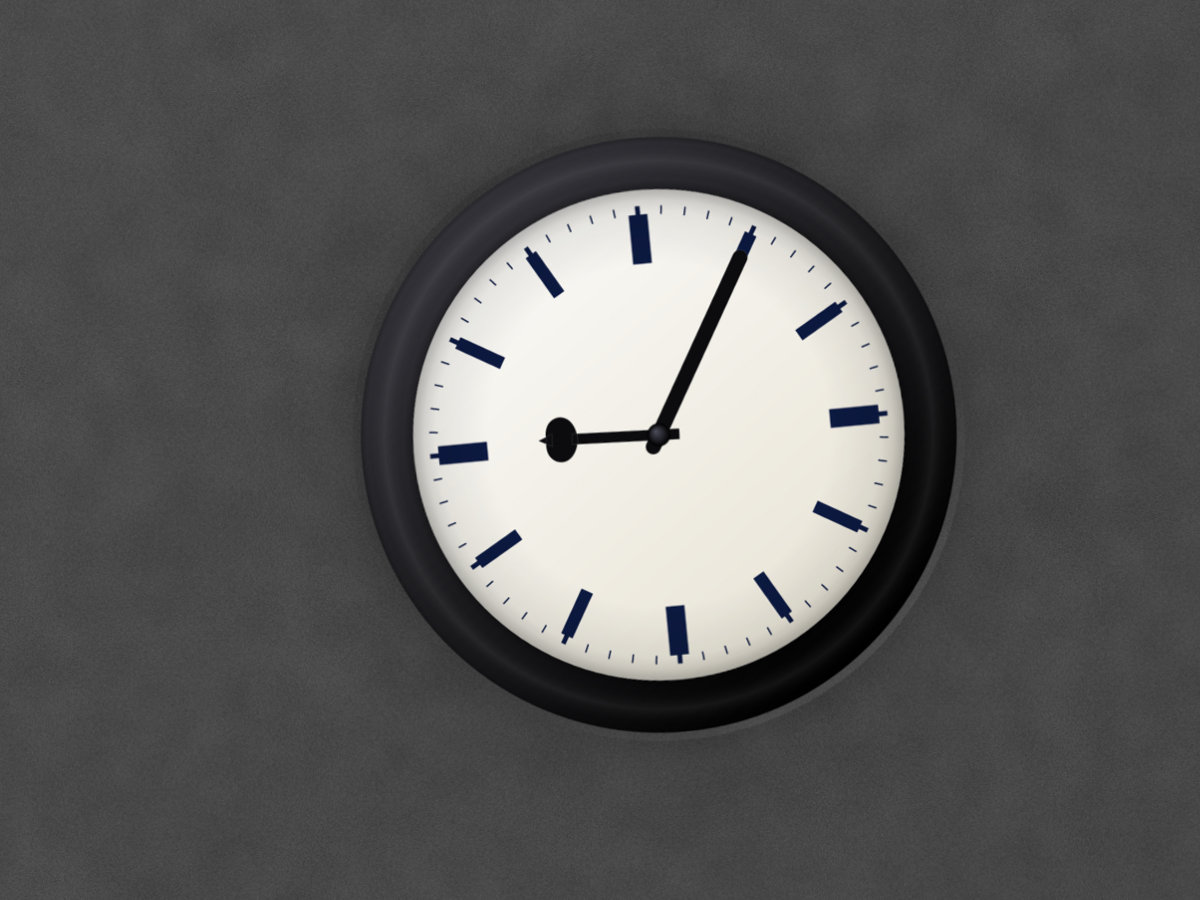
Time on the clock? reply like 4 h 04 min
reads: 9 h 05 min
